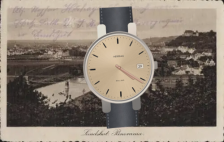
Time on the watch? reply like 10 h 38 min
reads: 4 h 21 min
